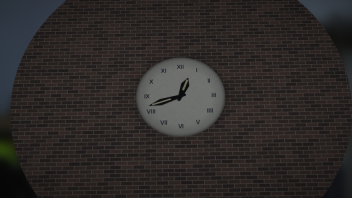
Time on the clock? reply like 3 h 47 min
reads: 12 h 42 min
